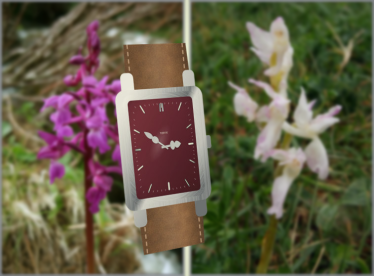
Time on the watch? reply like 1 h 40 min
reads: 2 h 51 min
